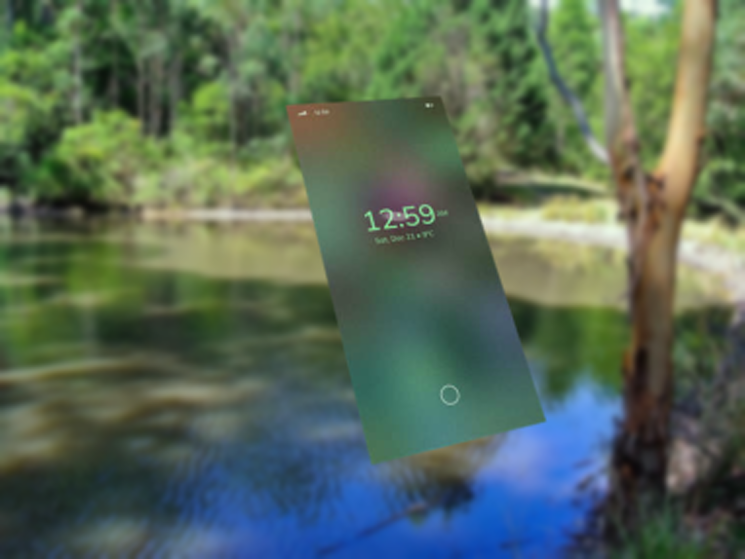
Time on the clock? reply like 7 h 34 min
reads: 12 h 59 min
